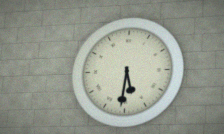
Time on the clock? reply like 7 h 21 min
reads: 5 h 31 min
